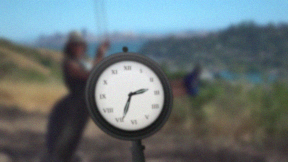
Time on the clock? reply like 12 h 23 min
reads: 2 h 34 min
